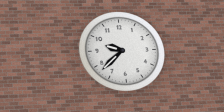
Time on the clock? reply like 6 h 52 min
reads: 9 h 38 min
